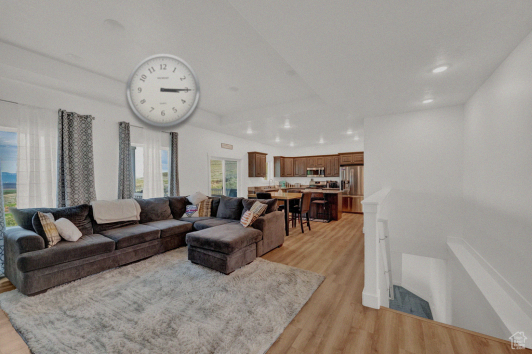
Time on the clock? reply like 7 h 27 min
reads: 3 h 15 min
